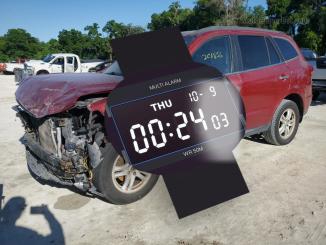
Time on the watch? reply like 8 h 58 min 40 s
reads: 0 h 24 min 03 s
